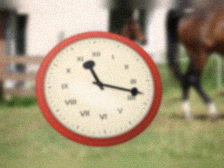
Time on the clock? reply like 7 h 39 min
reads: 11 h 18 min
